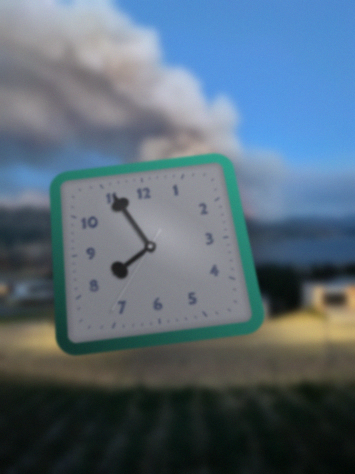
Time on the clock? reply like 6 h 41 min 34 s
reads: 7 h 55 min 36 s
